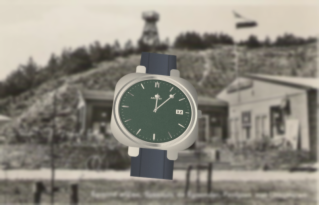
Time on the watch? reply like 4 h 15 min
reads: 12 h 07 min
